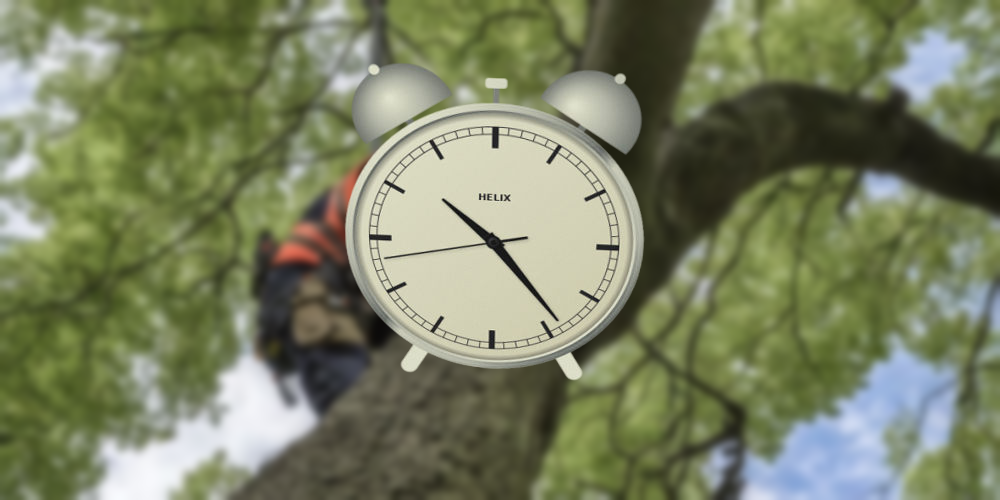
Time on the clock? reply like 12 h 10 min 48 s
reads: 10 h 23 min 43 s
